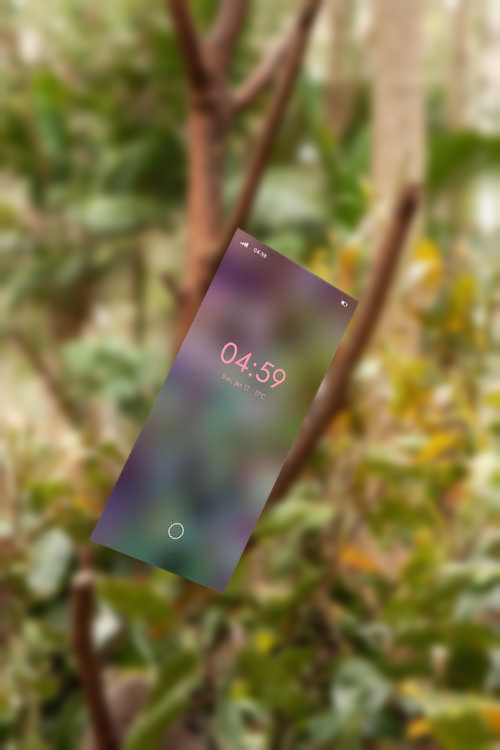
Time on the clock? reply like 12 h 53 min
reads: 4 h 59 min
